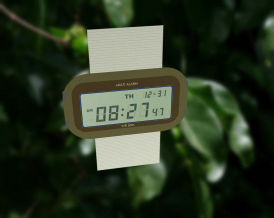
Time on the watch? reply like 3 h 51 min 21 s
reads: 8 h 27 min 47 s
